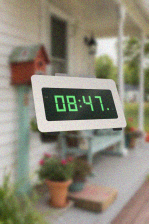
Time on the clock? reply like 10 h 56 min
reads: 8 h 47 min
